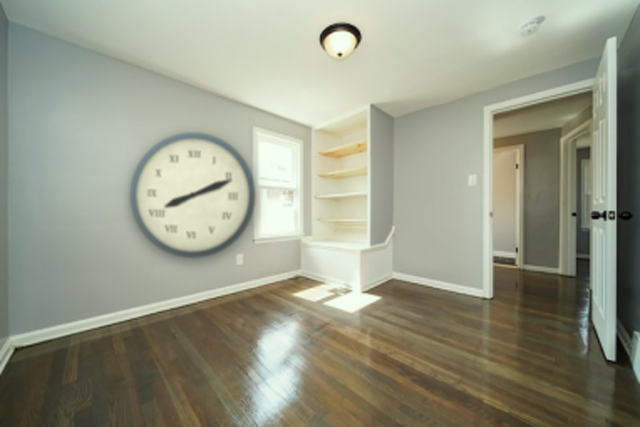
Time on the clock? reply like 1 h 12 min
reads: 8 h 11 min
